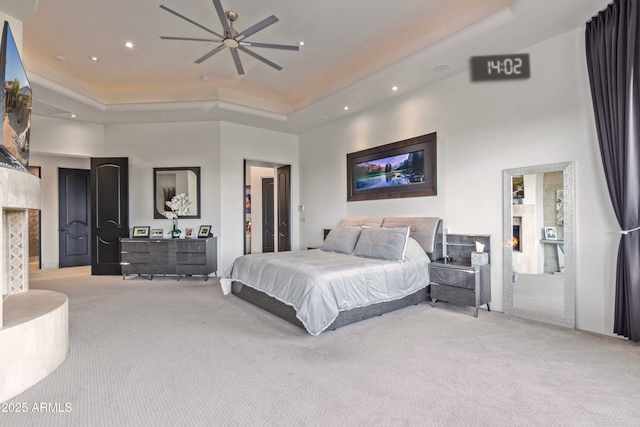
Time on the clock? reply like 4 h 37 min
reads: 14 h 02 min
